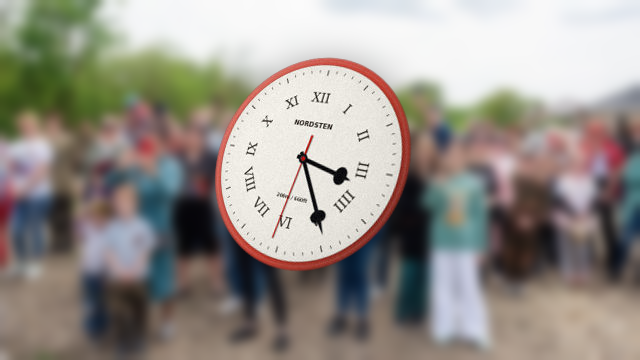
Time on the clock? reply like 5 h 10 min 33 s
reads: 3 h 24 min 31 s
